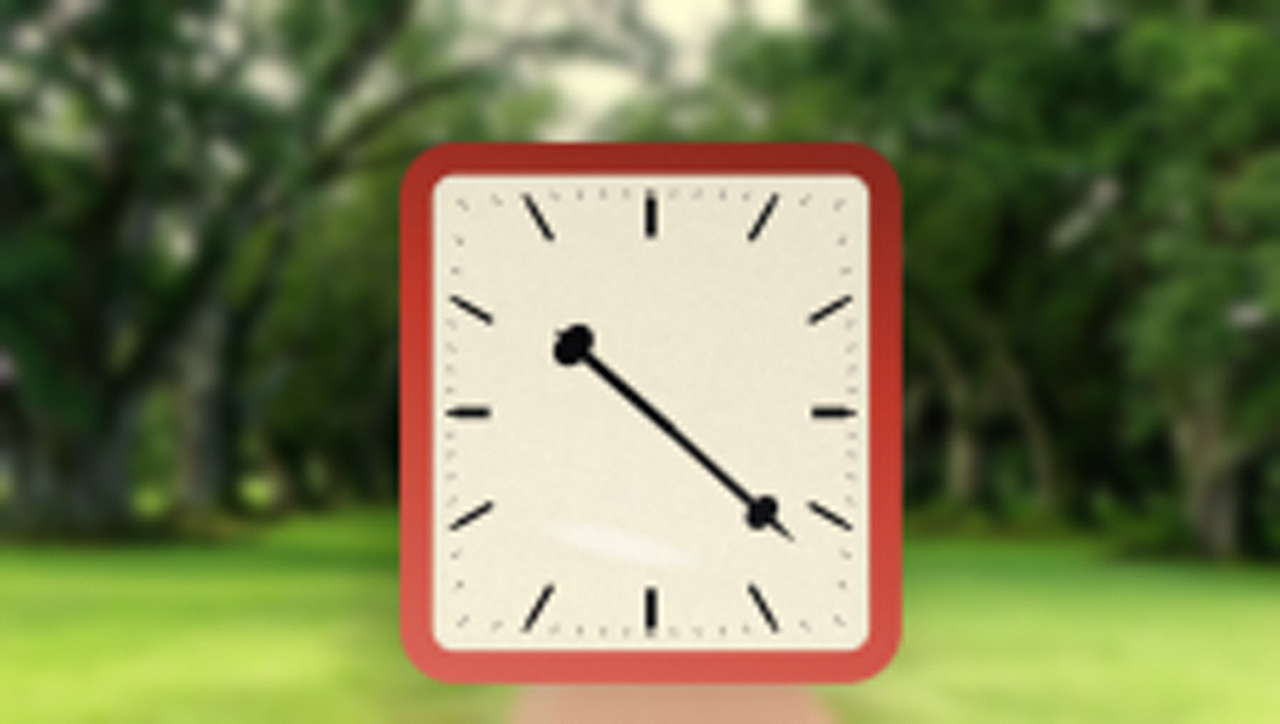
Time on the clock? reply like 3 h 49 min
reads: 10 h 22 min
